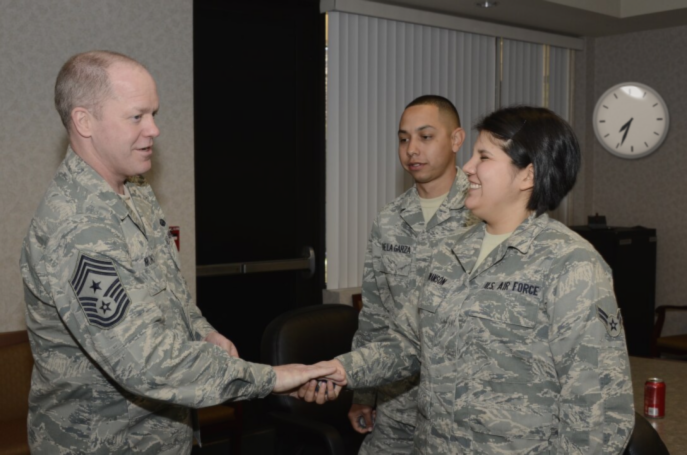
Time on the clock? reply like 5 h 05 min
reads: 7 h 34 min
